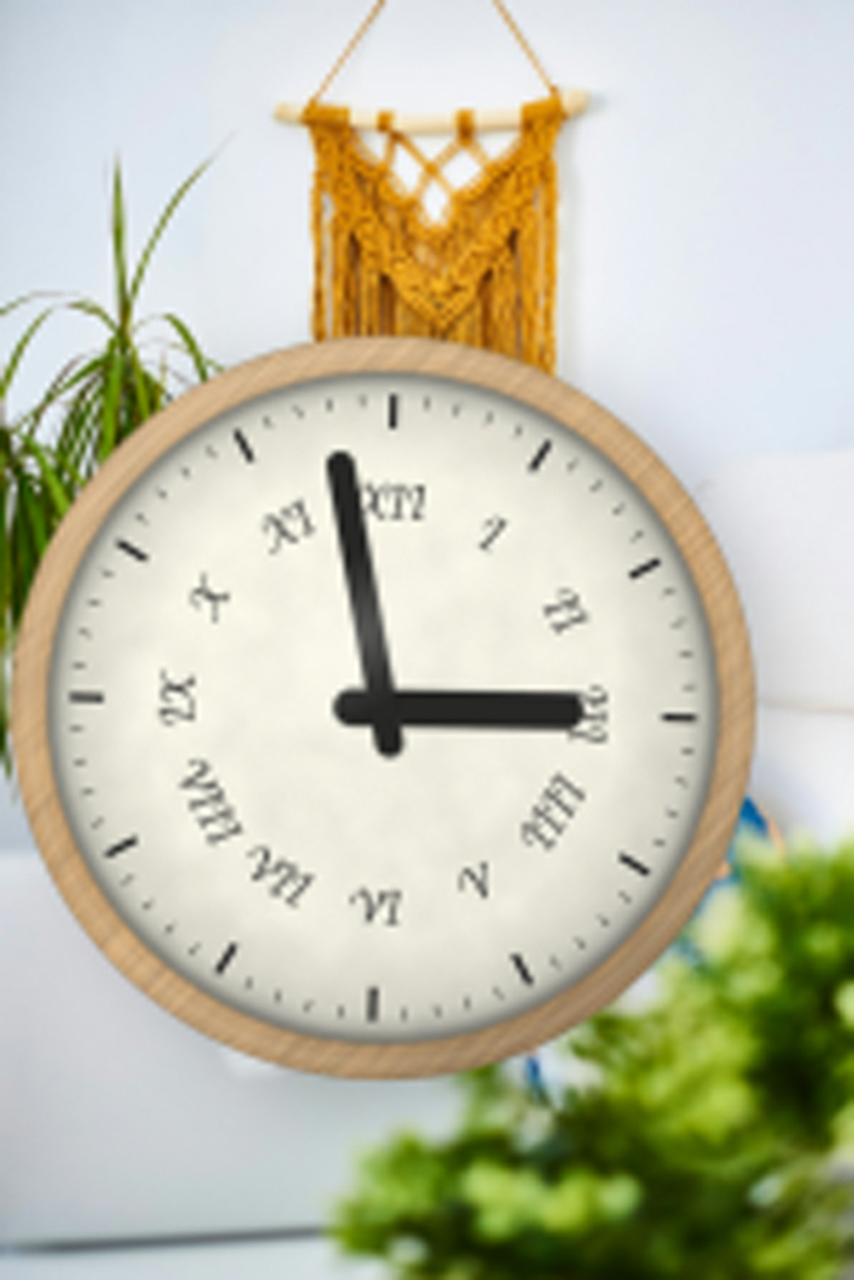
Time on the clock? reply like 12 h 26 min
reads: 2 h 58 min
